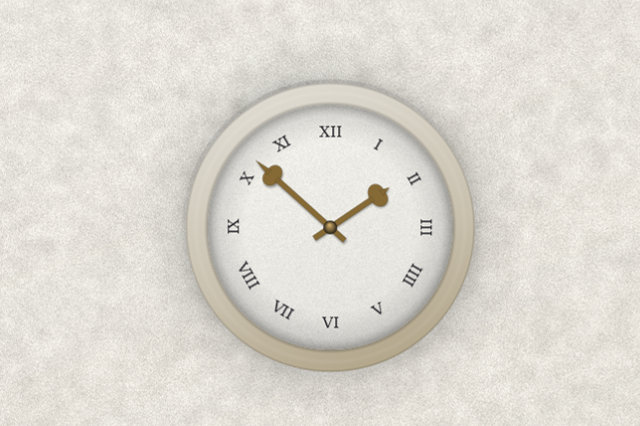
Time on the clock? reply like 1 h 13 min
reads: 1 h 52 min
